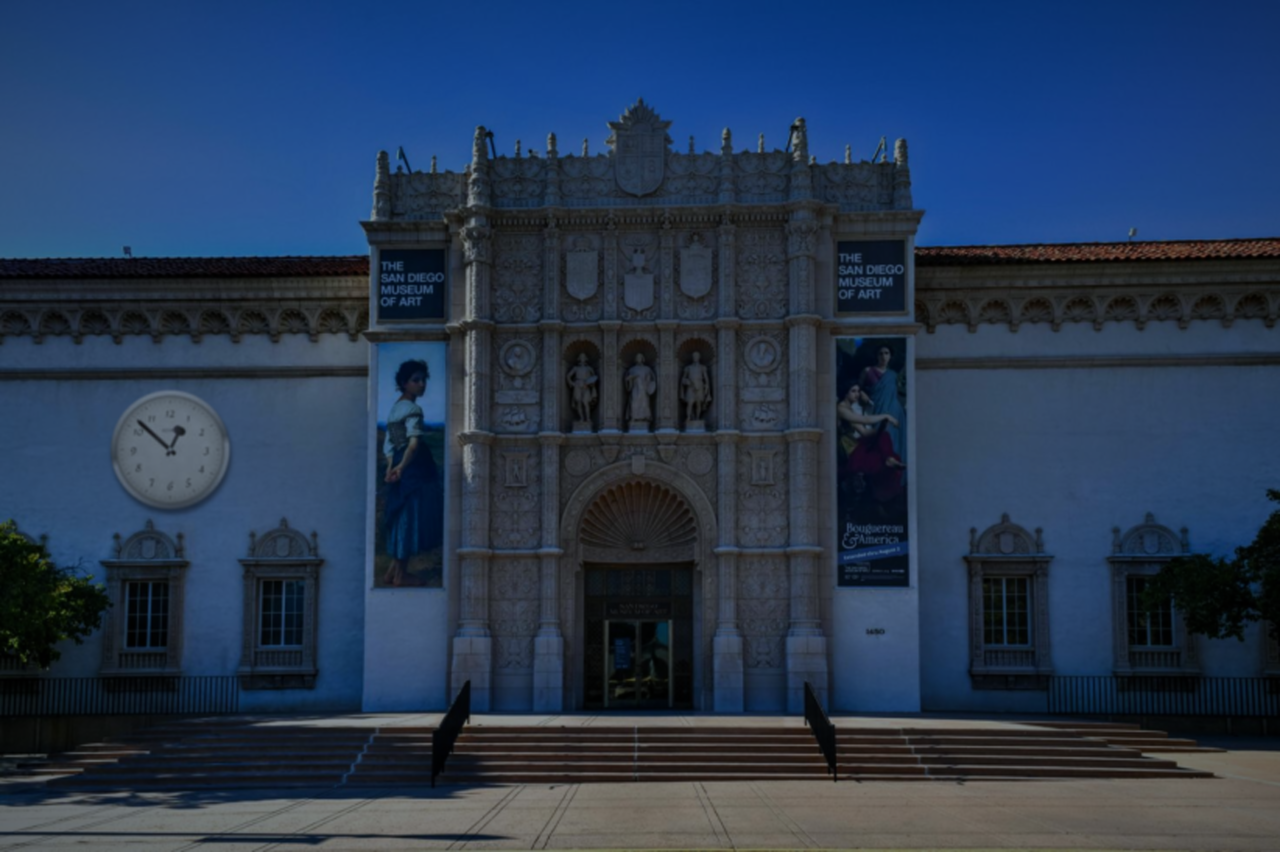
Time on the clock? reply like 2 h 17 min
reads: 12 h 52 min
